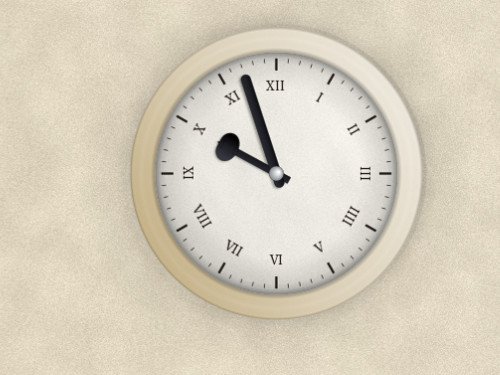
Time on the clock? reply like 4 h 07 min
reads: 9 h 57 min
